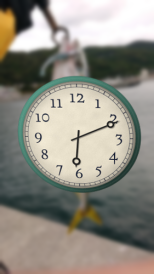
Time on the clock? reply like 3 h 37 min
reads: 6 h 11 min
